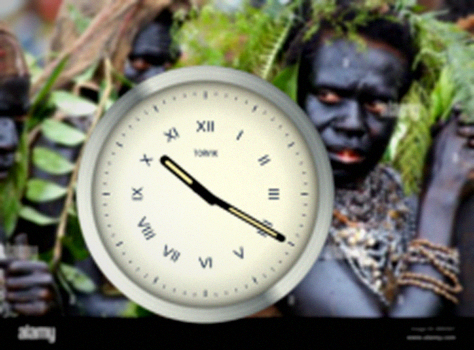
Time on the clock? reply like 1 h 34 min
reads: 10 h 20 min
